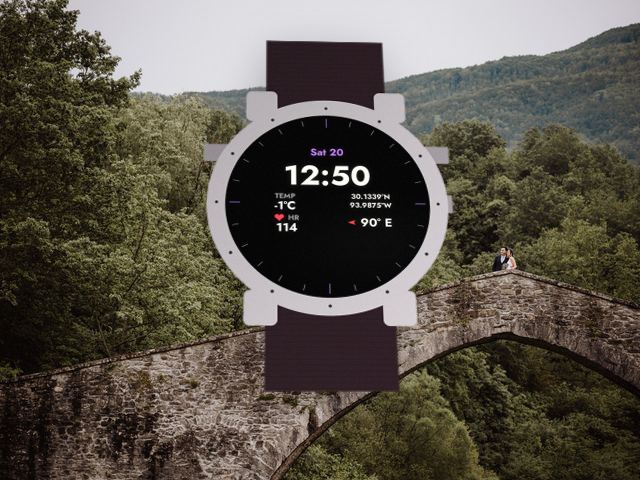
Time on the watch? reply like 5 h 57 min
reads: 12 h 50 min
